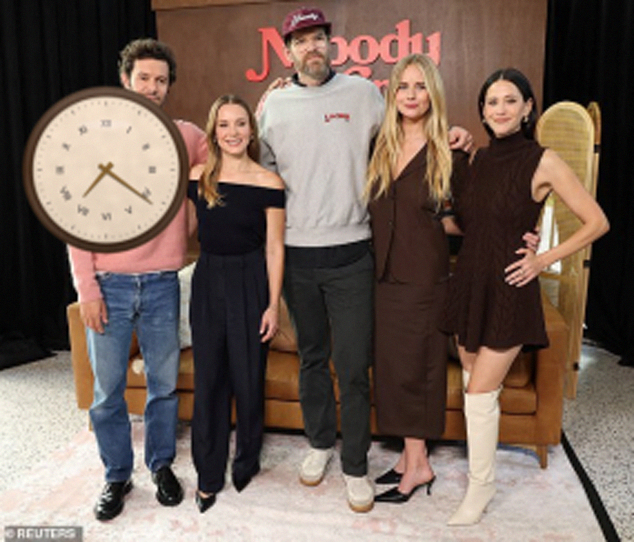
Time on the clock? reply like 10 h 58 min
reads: 7 h 21 min
